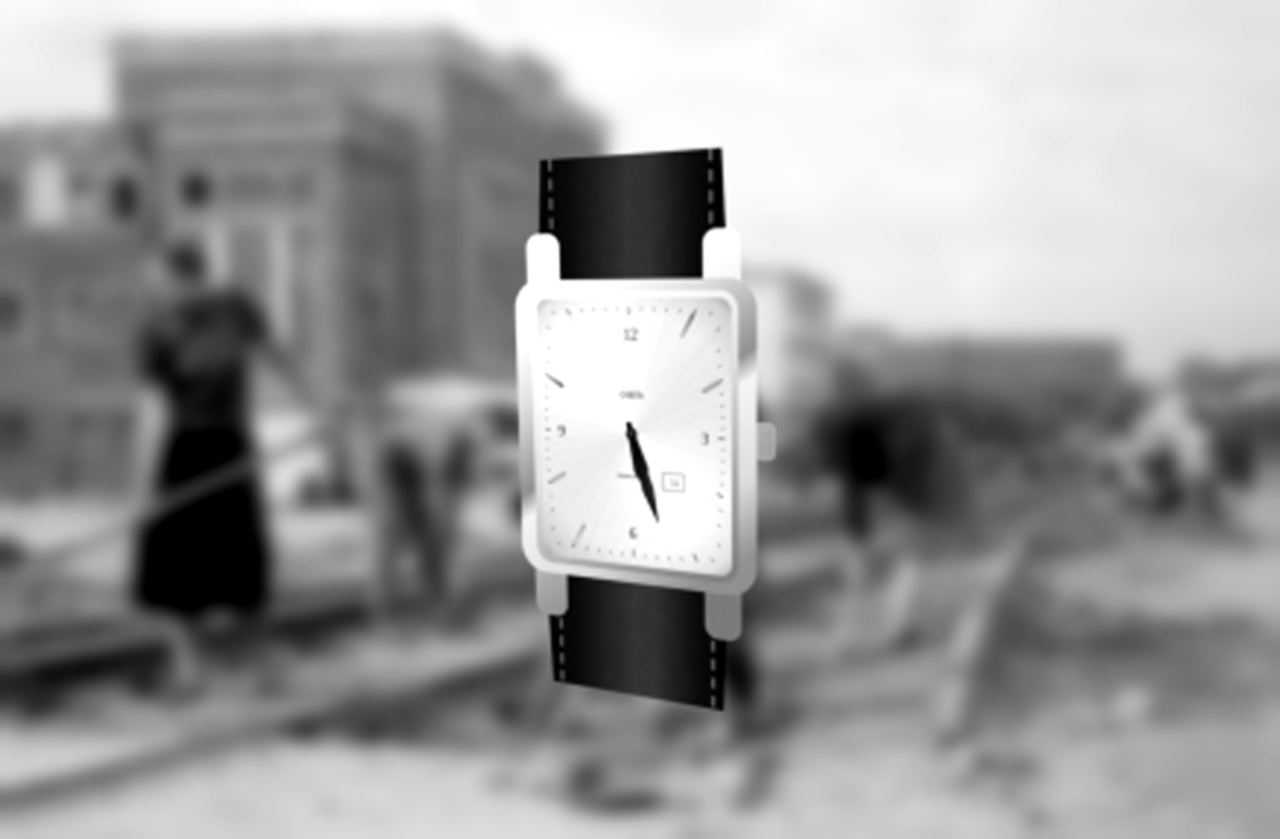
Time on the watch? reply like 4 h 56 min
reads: 5 h 27 min
